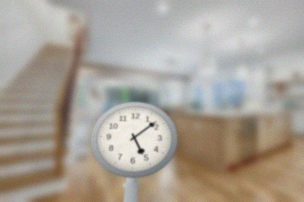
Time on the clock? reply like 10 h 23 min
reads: 5 h 08 min
